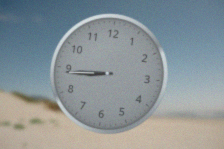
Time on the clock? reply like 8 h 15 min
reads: 8 h 44 min
